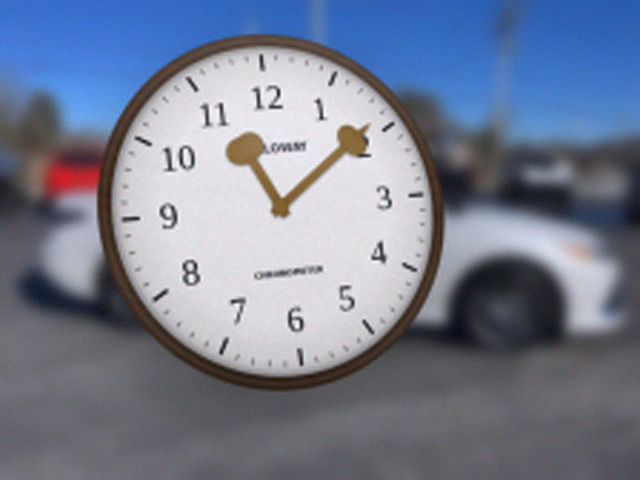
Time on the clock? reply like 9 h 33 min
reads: 11 h 09 min
